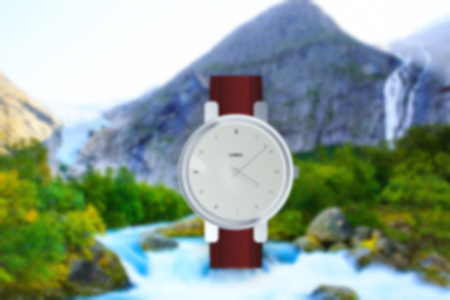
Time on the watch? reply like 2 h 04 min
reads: 4 h 08 min
